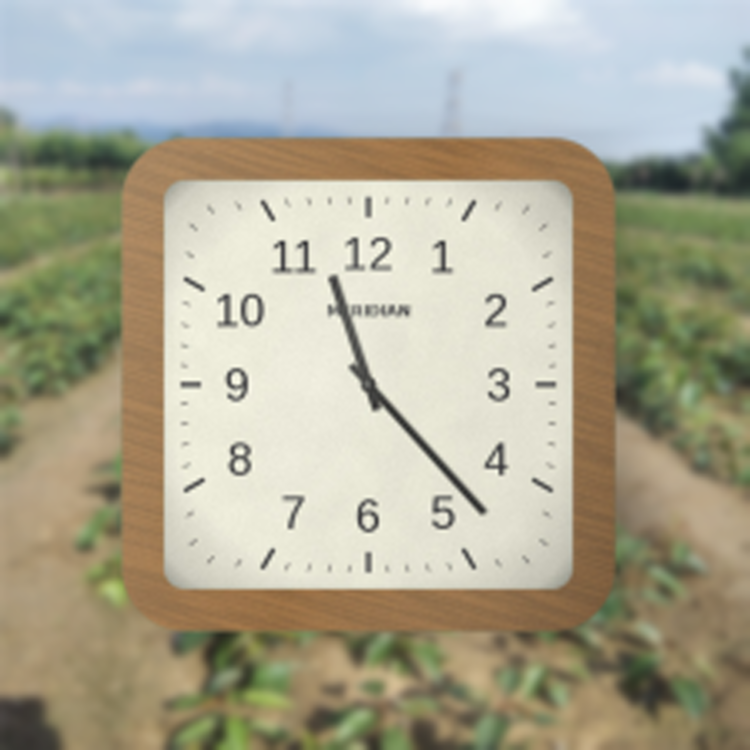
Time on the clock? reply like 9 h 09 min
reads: 11 h 23 min
